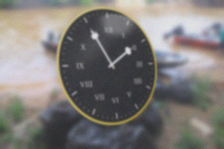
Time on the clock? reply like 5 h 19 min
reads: 1 h 55 min
